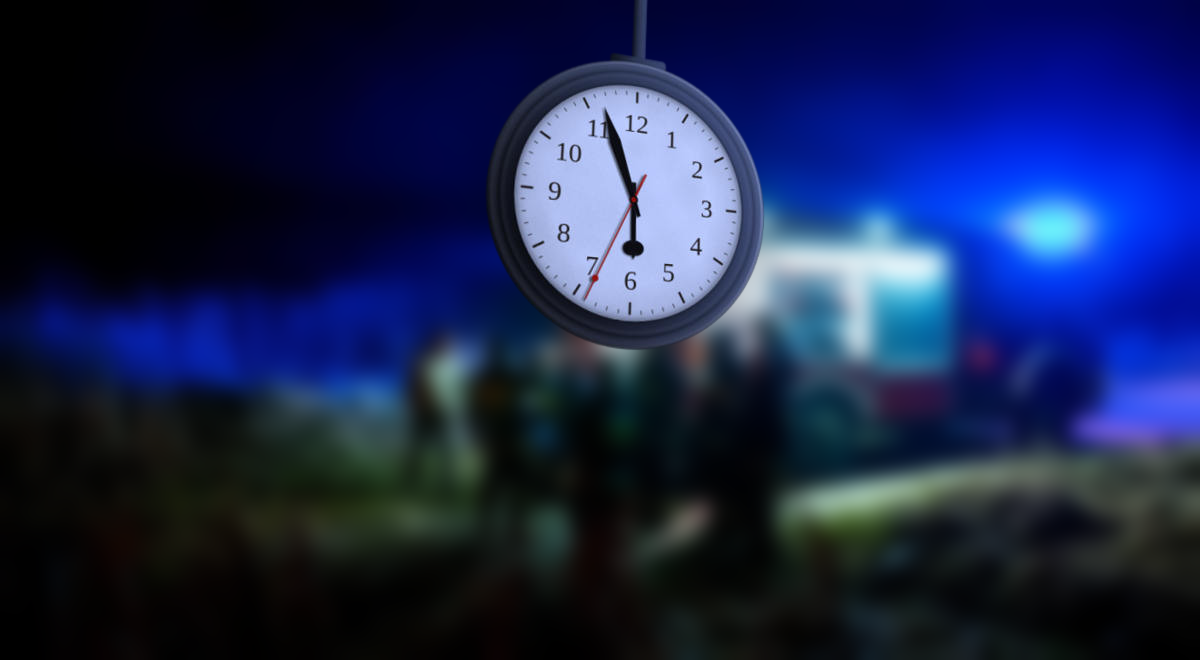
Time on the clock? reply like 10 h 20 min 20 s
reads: 5 h 56 min 34 s
